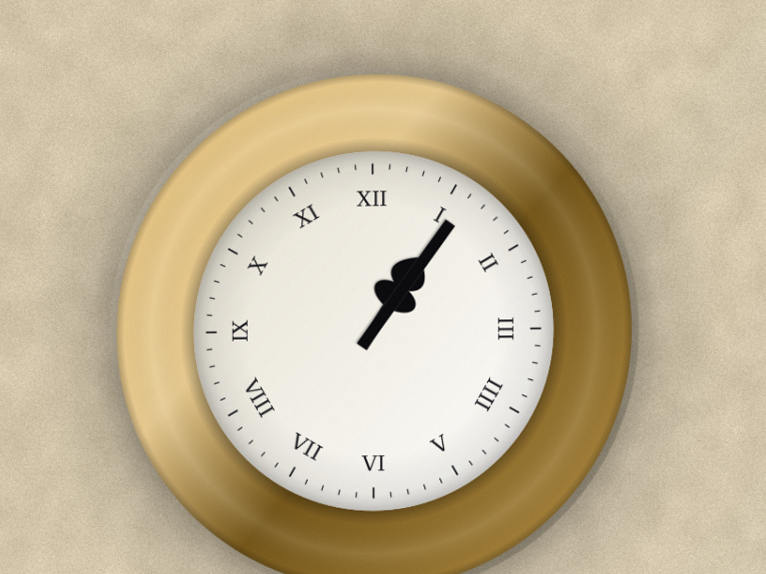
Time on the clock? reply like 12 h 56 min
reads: 1 h 06 min
